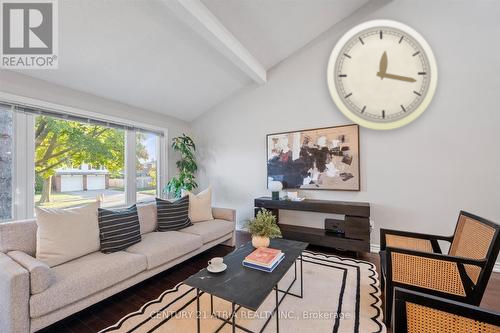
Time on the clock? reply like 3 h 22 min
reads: 12 h 17 min
